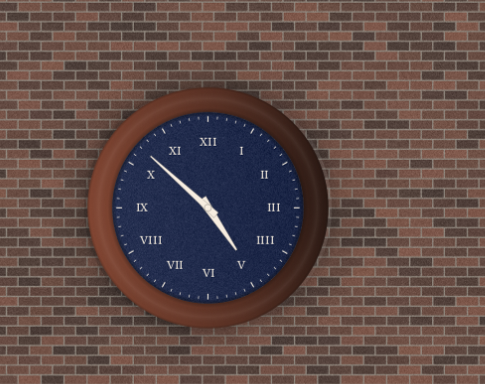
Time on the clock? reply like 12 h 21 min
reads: 4 h 52 min
